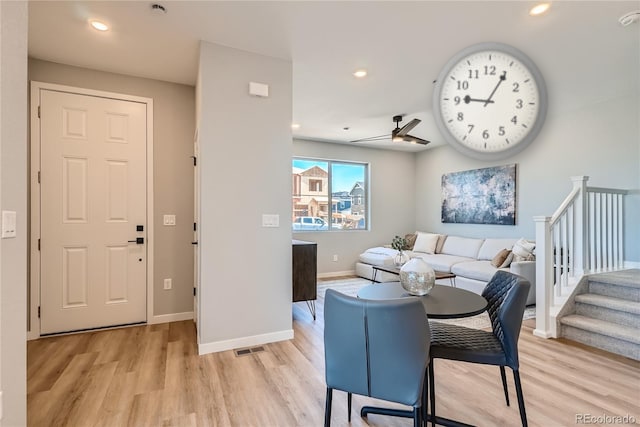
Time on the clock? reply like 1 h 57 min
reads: 9 h 05 min
